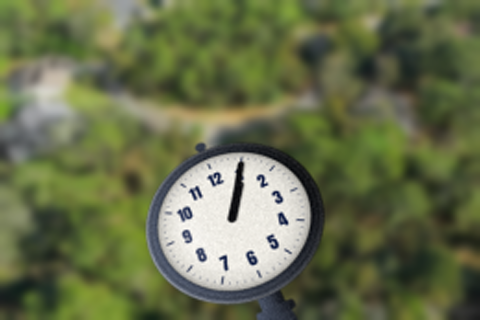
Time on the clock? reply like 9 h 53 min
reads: 1 h 05 min
